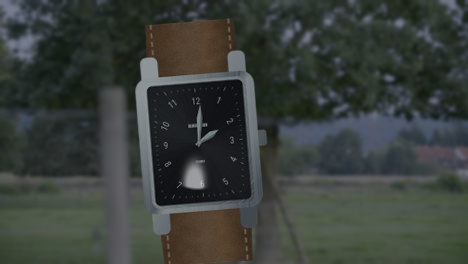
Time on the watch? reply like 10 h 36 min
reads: 2 h 01 min
